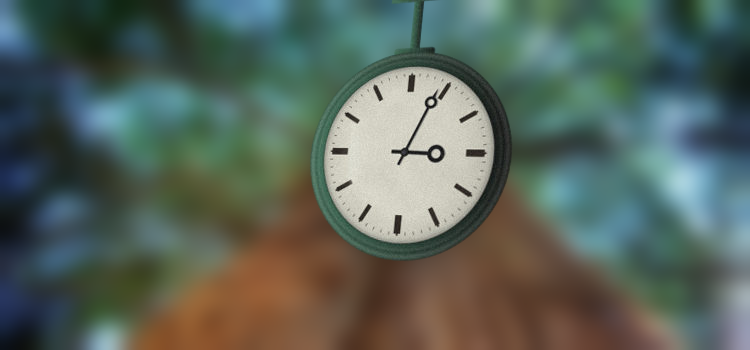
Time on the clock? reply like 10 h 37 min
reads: 3 h 04 min
